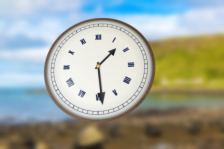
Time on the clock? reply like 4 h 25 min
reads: 1 h 29 min
